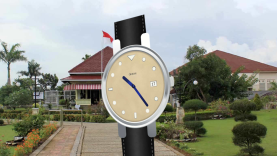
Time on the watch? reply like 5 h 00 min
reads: 10 h 24 min
